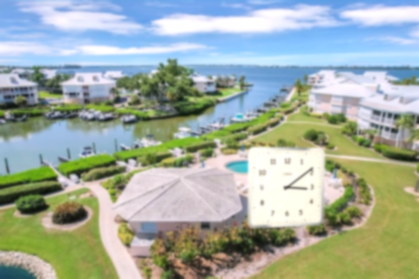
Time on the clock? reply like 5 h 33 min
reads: 3 h 09 min
